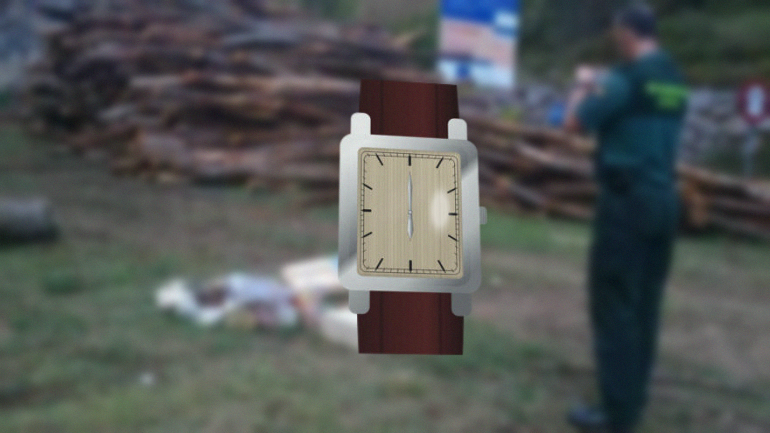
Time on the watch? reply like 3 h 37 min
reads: 6 h 00 min
